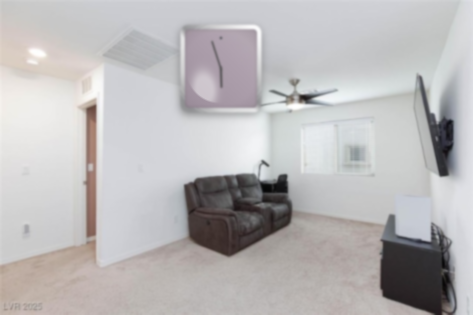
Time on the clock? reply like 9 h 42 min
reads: 5 h 57 min
